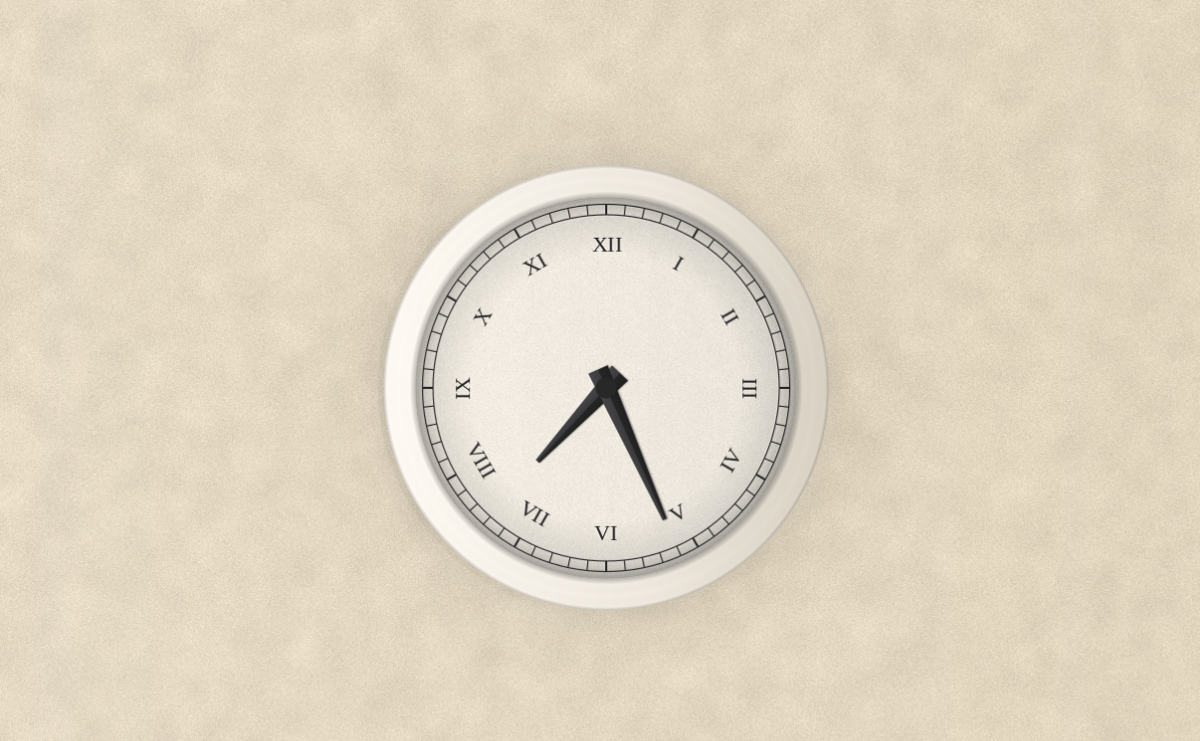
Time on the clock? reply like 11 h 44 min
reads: 7 h 26 min
